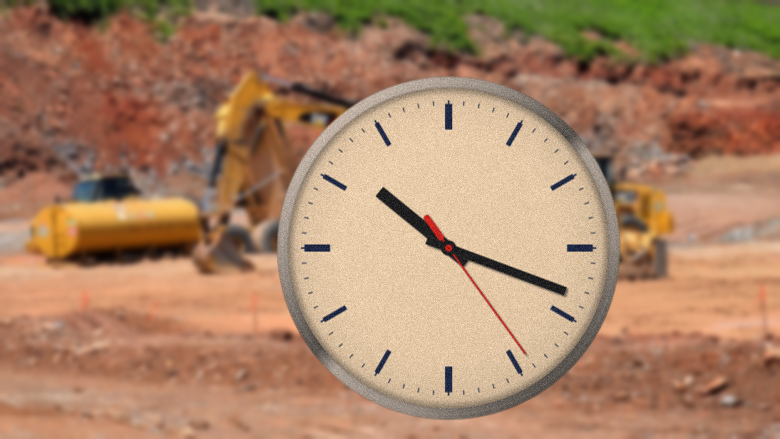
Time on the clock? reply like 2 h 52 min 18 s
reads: 10 h 18 min 24 s
